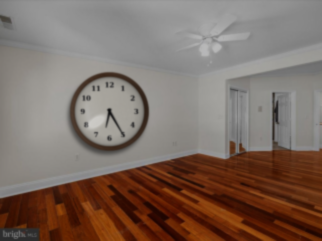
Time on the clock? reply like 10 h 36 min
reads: 6 h 25 min
